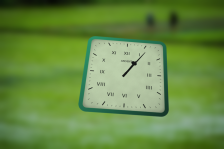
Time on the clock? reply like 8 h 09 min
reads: 1 h 06 min
